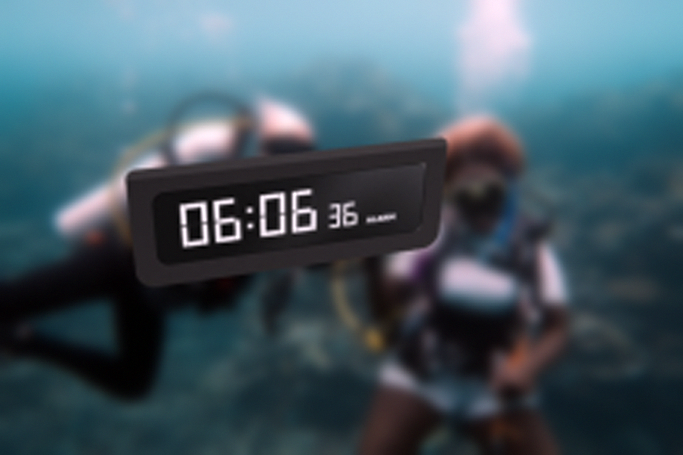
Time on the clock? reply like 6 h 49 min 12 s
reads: 6 h 06 min 36 s
